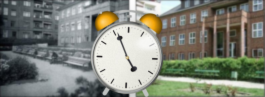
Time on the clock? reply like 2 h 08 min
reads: 4 h 56 min
